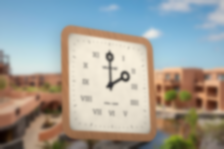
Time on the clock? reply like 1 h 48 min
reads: 2 h 00 min
